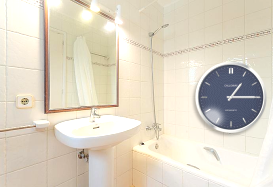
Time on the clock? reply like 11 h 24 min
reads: 1 h 15 min
